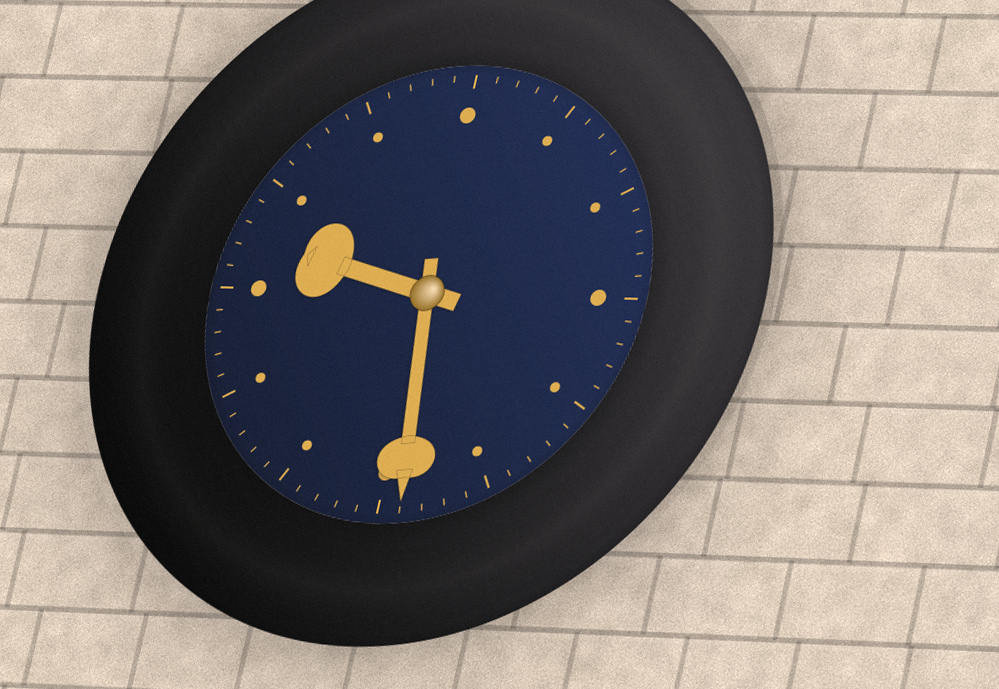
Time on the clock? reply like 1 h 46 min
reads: 9 h 29 min
